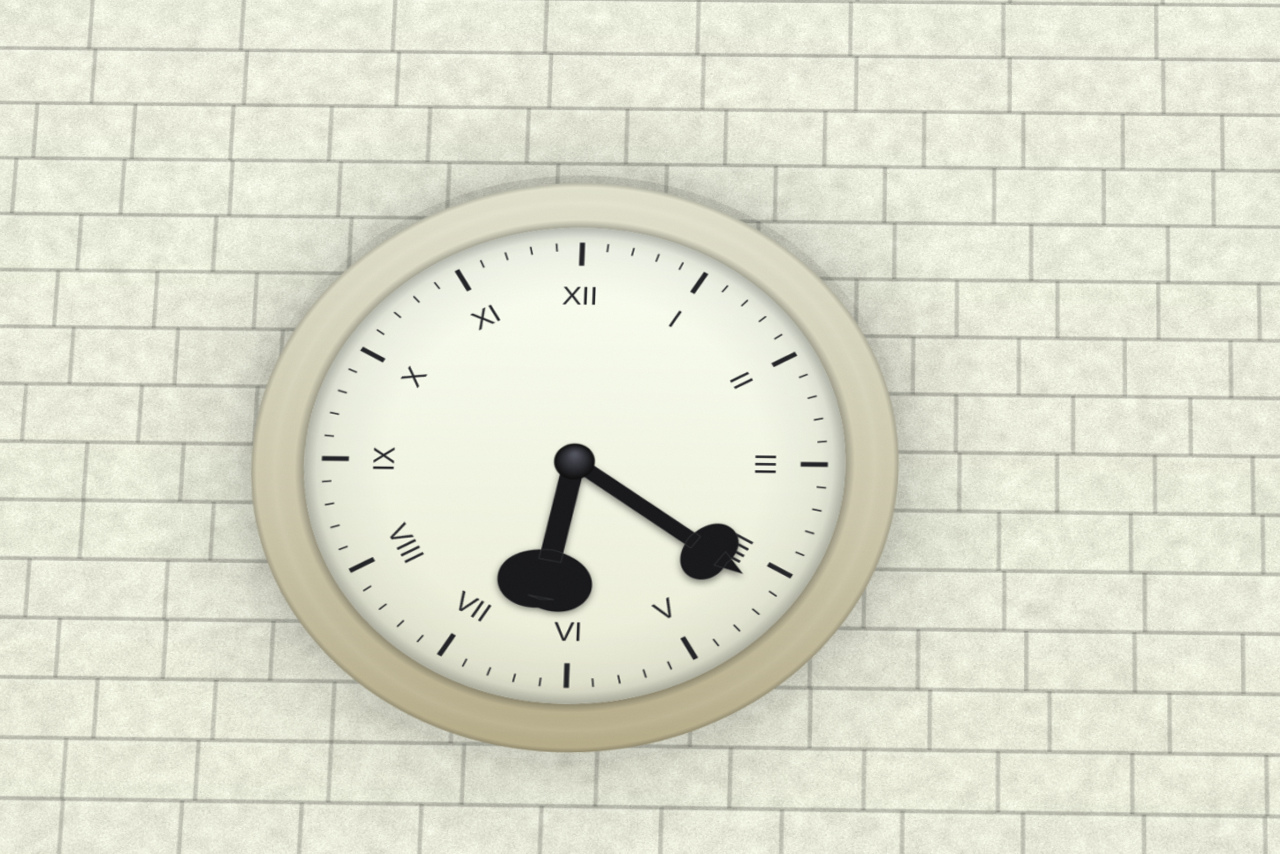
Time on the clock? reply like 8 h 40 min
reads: 6 h 21 min
